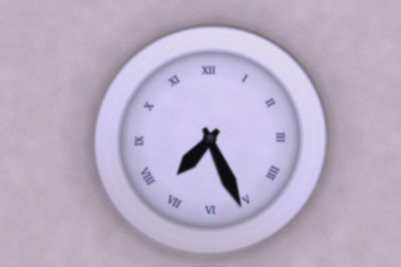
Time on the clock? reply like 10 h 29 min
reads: 7 h 26 min
